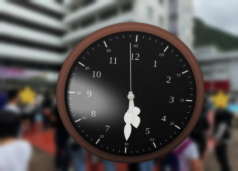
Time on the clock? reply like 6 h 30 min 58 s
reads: 5 h 29 min 59 s
